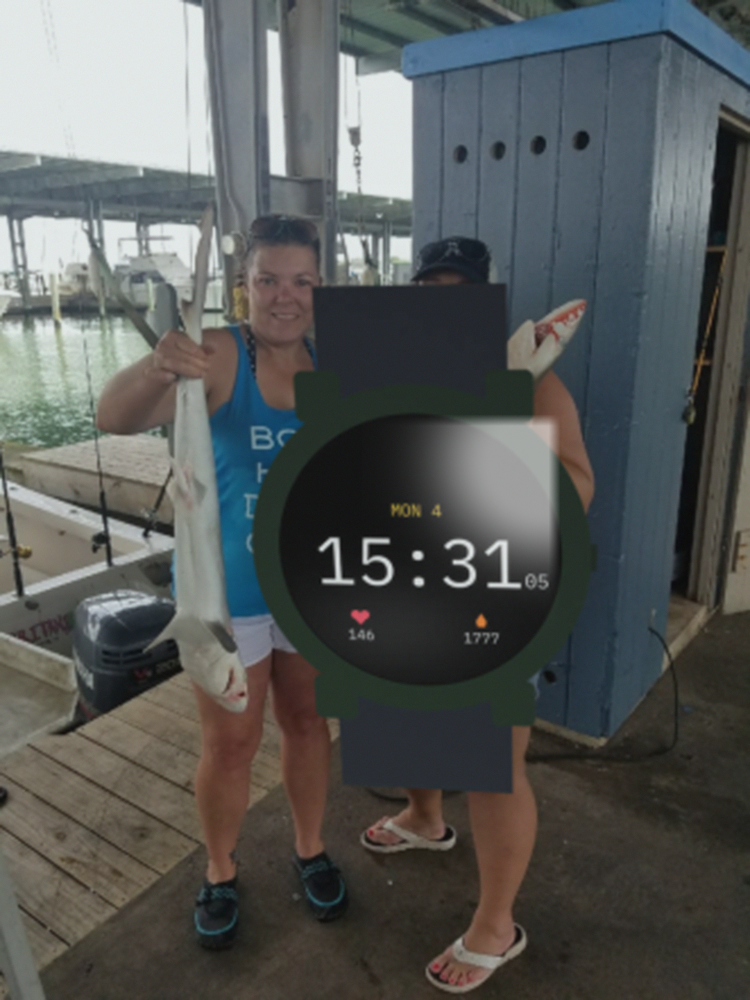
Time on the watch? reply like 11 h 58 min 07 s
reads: 15 h 31 min 05 s
